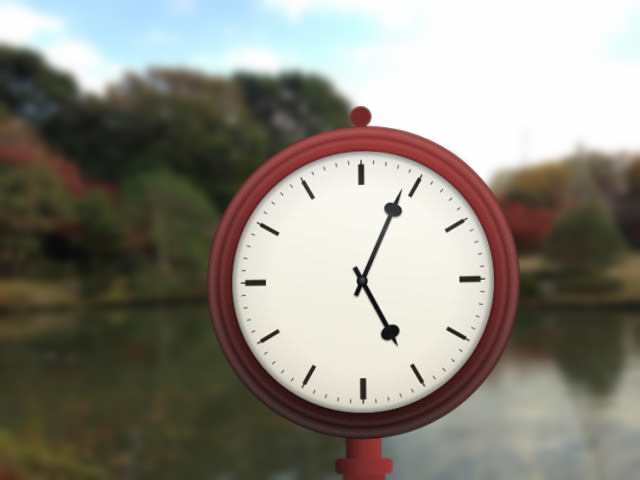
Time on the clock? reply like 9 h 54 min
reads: 5 h 04 min
